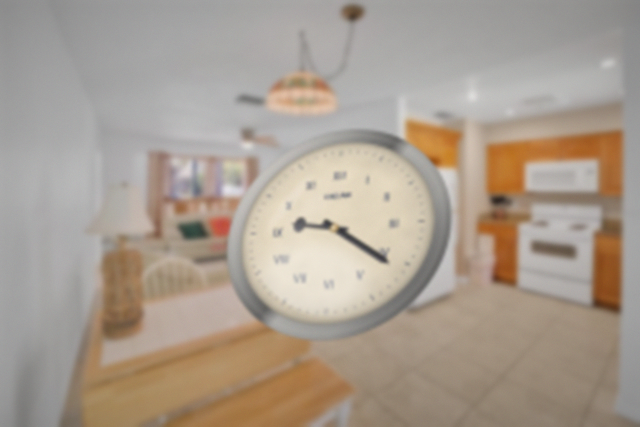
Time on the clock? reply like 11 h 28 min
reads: 9 h 21 min
